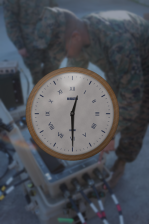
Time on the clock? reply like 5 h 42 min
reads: 12 h 30 min
